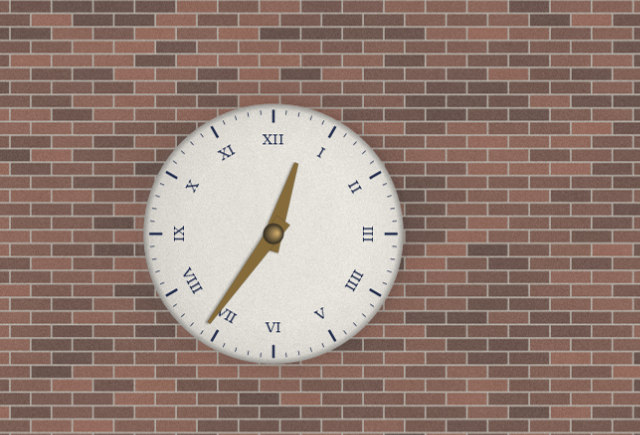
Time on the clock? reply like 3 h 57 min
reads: 12 h 36 min
